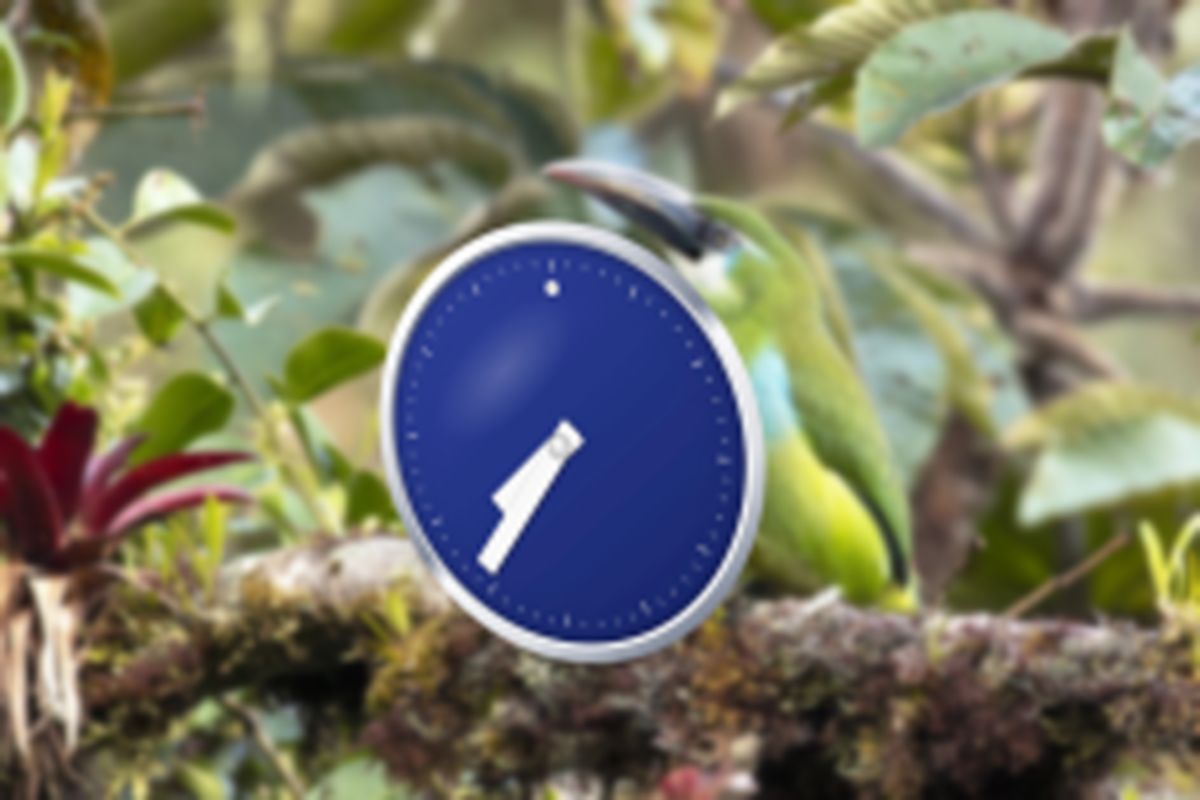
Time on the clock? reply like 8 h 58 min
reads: 7 h 36 min
